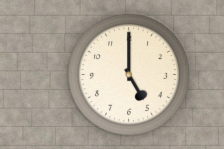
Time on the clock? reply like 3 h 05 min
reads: 5 h 00 min
